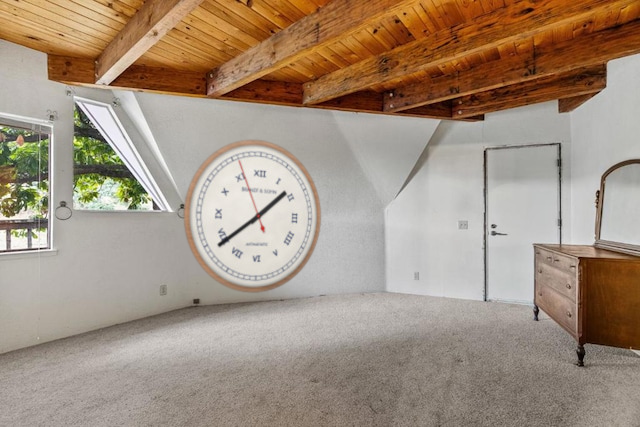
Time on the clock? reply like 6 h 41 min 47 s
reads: 1 h 38 min 56 s
